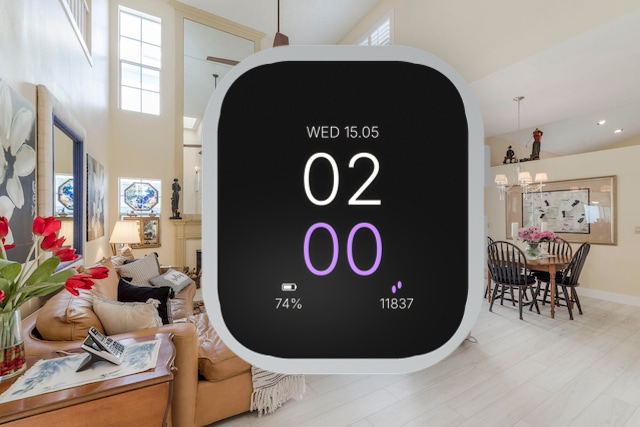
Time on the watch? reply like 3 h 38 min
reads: 2 h 00 min
